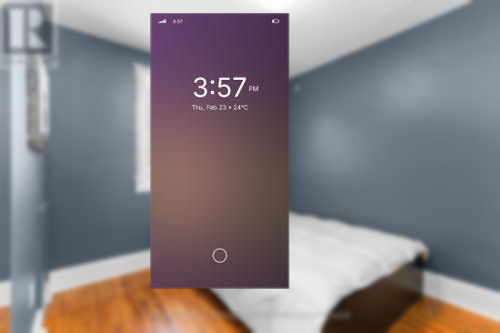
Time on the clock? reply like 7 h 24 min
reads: 3 h 57 min
